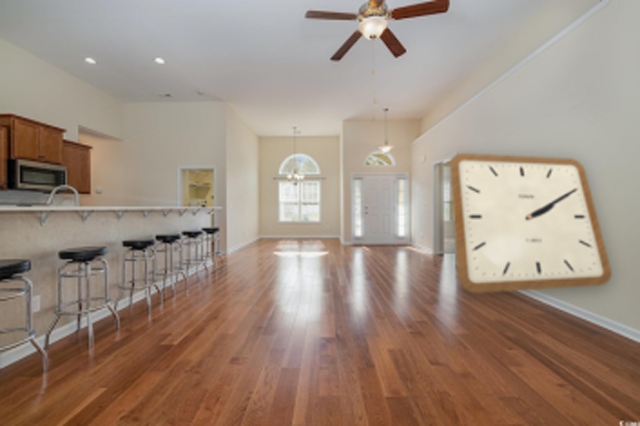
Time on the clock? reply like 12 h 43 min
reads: 2 h 10 min
